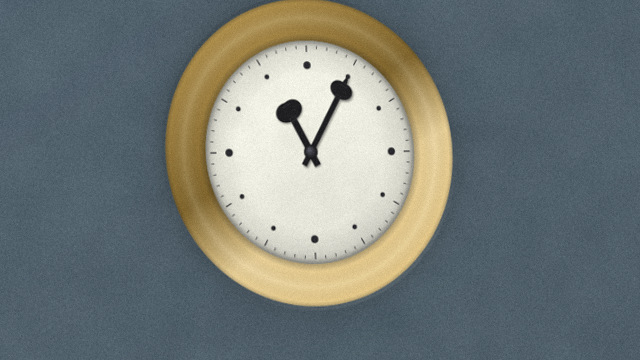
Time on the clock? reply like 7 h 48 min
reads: 11 h 05 min
